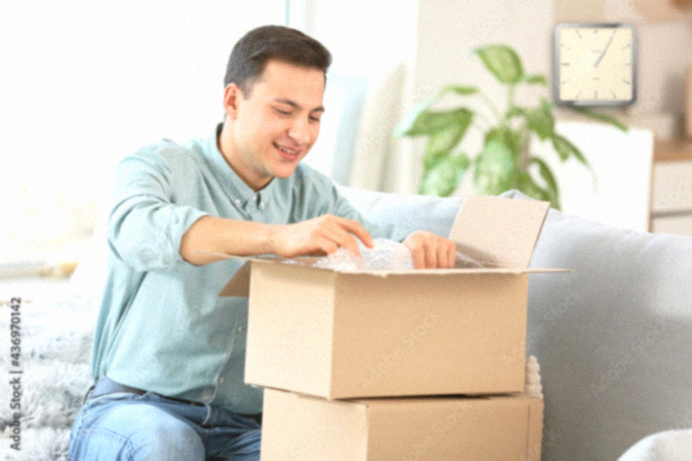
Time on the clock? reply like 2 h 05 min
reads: 1 h 05 min
